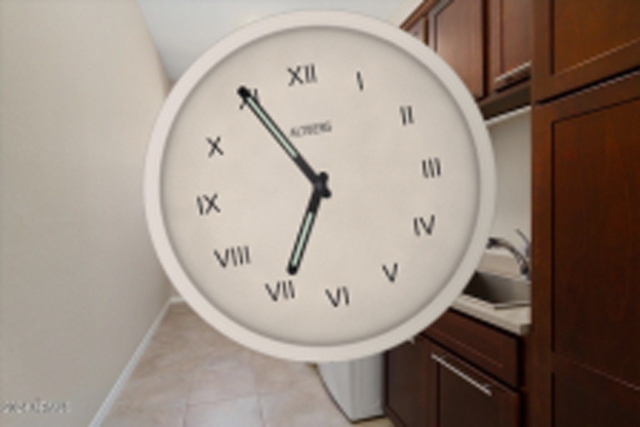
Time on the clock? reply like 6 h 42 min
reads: 6 h 55 min
